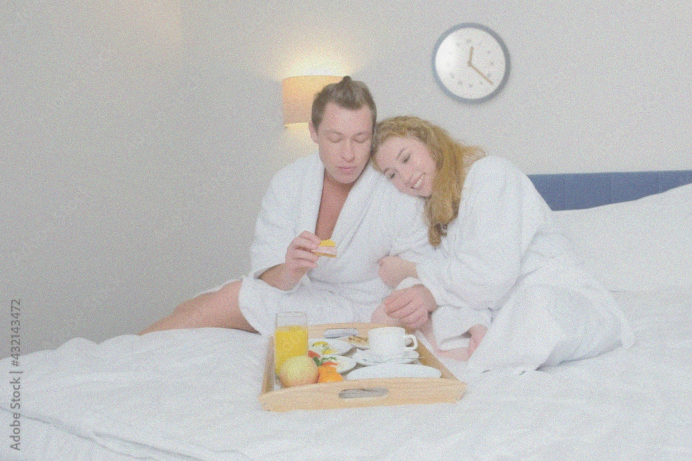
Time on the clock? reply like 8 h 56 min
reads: 12 h 22 min
